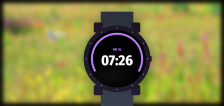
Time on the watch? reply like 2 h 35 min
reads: 7 h 26 min
